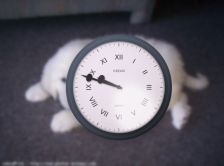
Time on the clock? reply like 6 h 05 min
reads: 9 h 48 min
